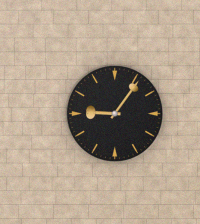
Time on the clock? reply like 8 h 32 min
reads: 9 h 06 min
